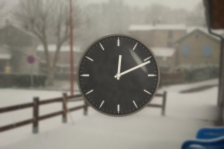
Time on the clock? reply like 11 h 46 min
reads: 12 h 11 min
